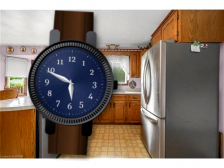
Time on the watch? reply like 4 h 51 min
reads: 5 h 49 min
